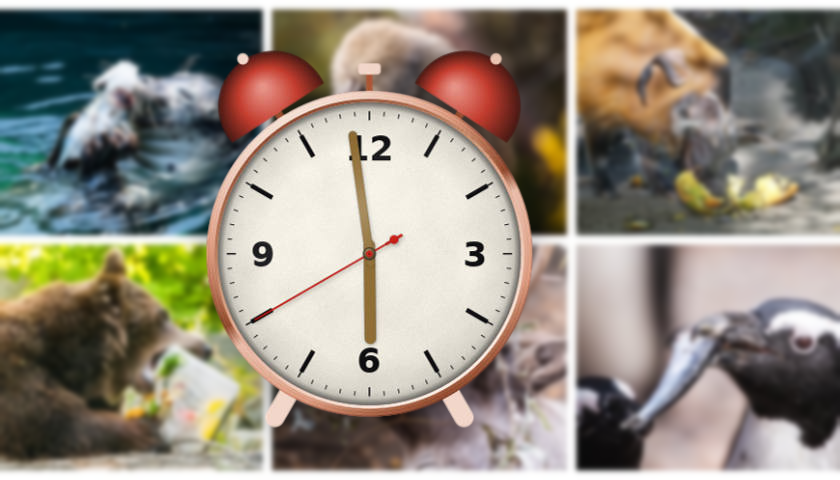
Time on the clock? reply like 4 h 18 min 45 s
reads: 5 h 58 min 40 s
